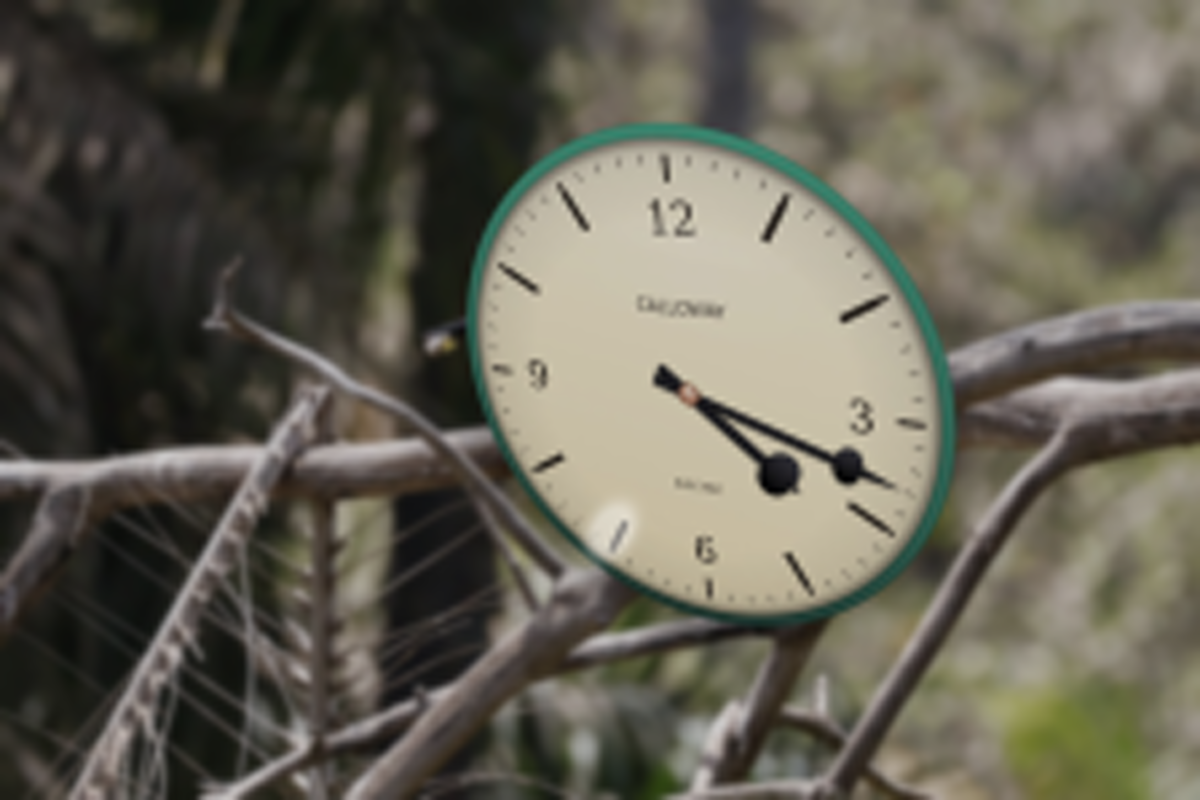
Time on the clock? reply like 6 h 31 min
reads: 4 h 18 min
